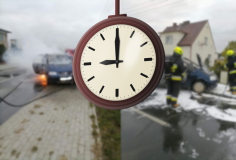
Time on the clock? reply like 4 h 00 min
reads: 9 h 00 min
